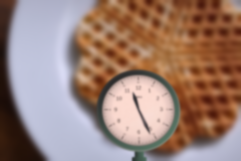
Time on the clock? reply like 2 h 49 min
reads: 11 h 26 min
